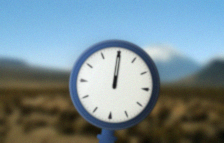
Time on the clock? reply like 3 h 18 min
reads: 12 h 00 min
